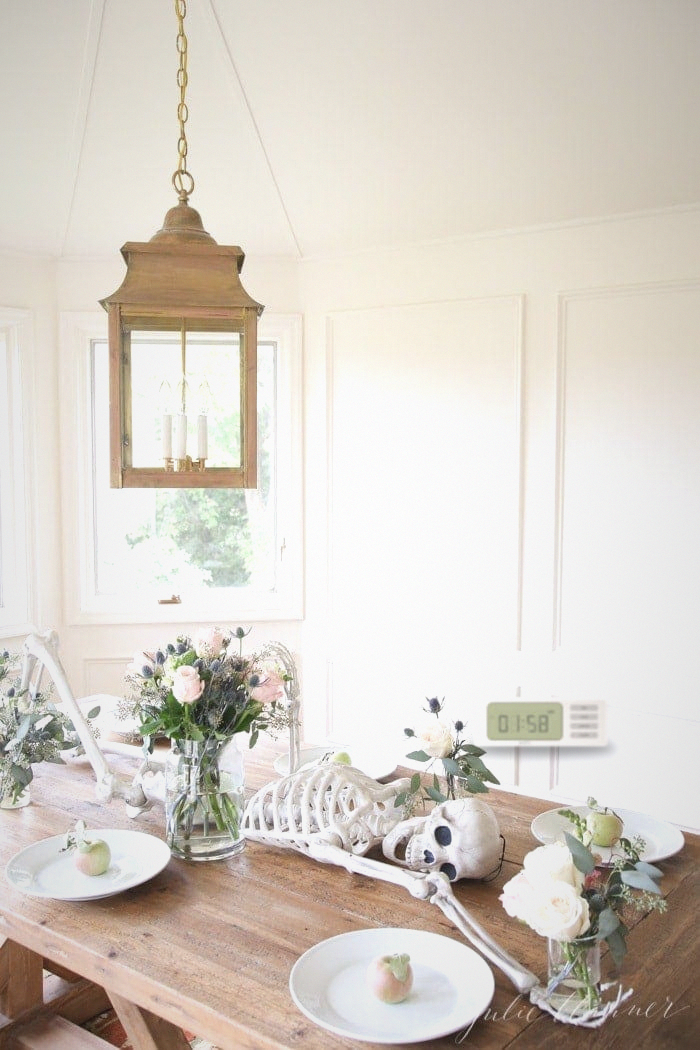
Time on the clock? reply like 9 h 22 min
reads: 1 h 58 min
